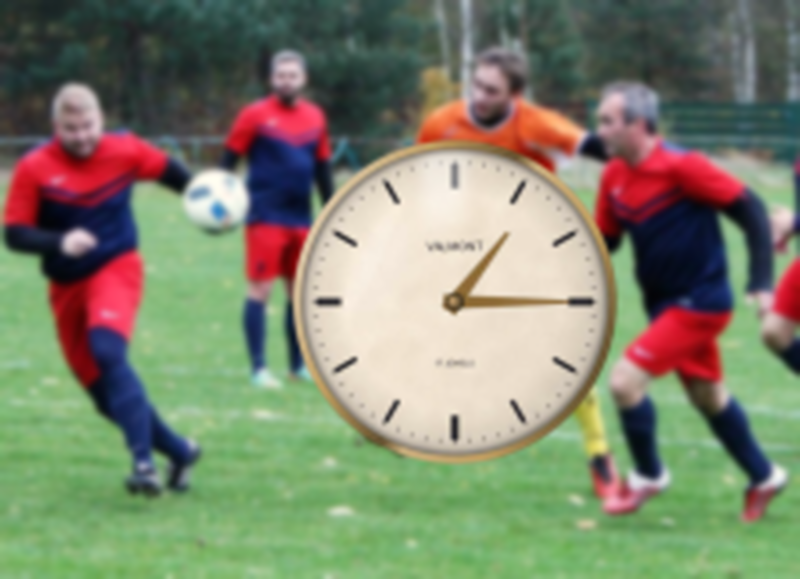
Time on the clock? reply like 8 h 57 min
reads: 1 h 15 min
